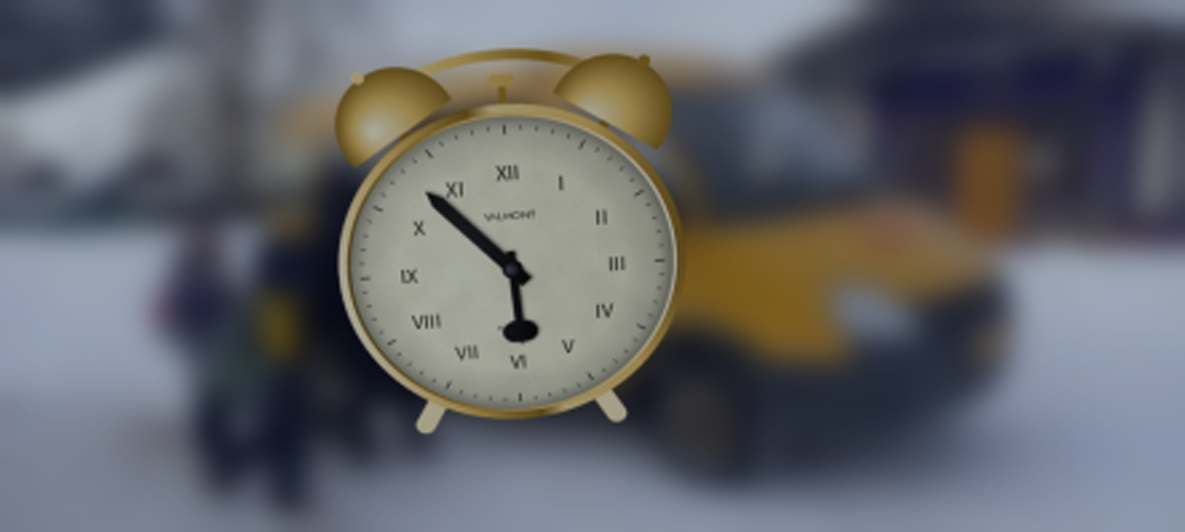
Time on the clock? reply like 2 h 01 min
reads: 5 h 53 min
